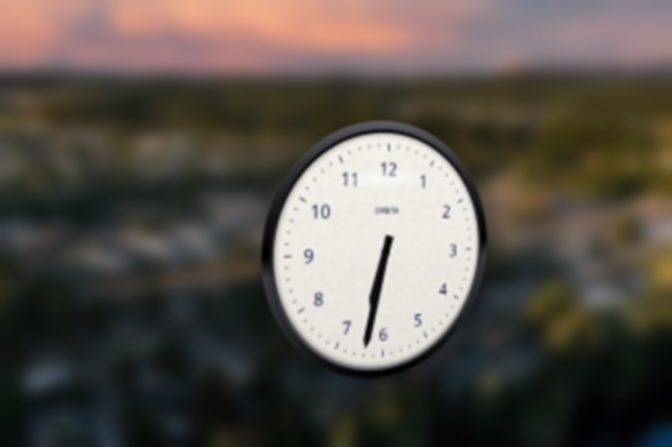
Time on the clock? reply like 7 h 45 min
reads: 6 h 32 min
